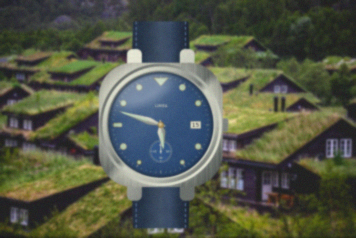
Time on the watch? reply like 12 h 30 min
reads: 5 h 48 min
